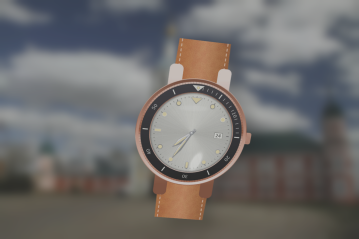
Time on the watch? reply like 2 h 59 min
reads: 7 h 35 min
